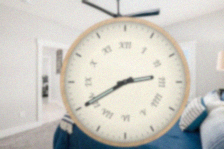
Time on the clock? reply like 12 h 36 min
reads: 2 h 40 min
